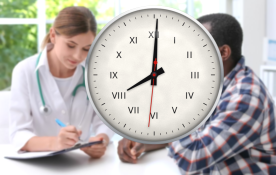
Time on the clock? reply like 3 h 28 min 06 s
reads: 8 h 00 min 31 s
